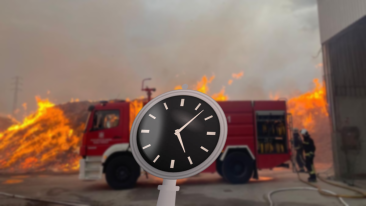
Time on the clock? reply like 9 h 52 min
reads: 5 h 07 min
